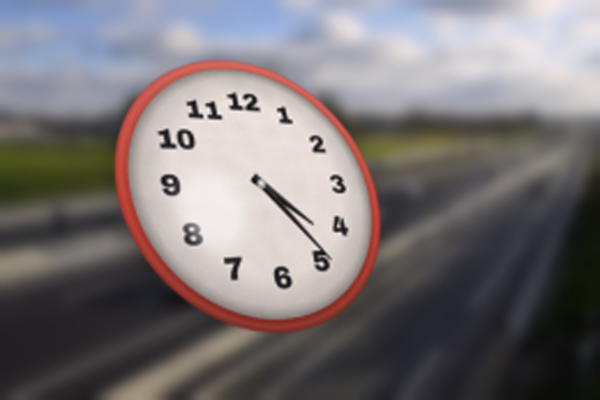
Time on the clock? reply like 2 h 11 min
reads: 4 h 24 min
